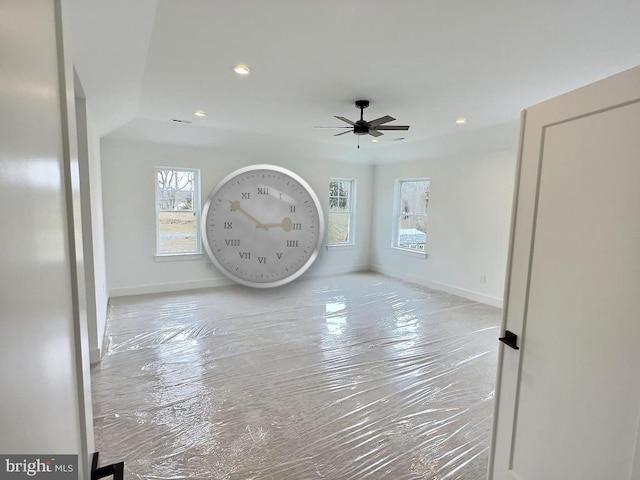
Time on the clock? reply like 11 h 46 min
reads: 2 h 51 min
